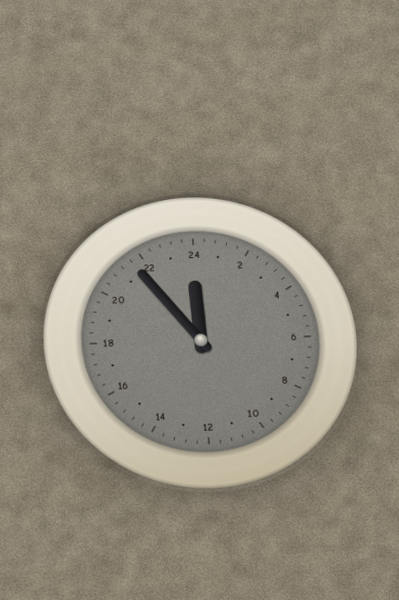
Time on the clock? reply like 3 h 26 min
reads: 23 h 54 min
